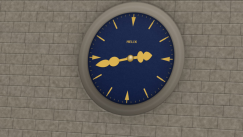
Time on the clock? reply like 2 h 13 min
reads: 2 h 43 min
